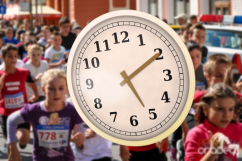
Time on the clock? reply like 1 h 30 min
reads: 5 h 10 min
